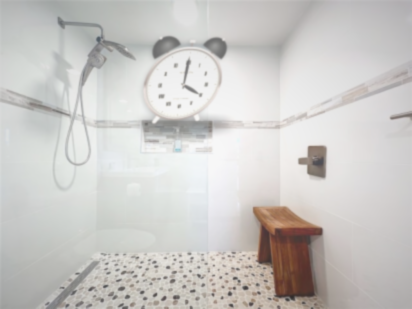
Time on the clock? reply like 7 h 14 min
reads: 4 h 00 min
